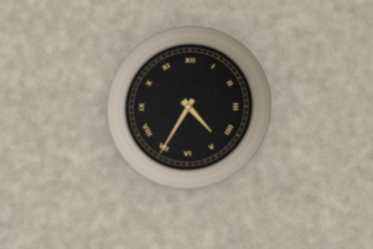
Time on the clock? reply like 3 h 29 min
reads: 4 h 35 min
